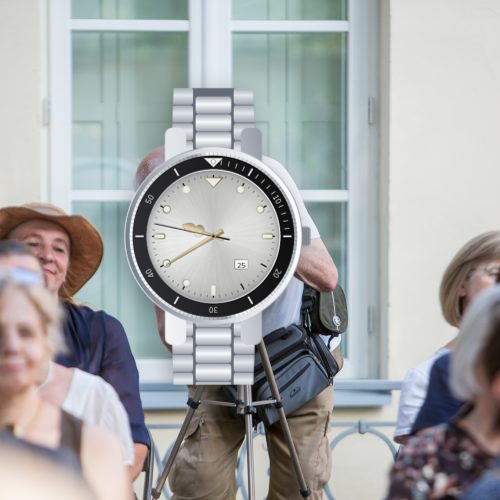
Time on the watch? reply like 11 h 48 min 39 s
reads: 9 h 39 min 47 s
